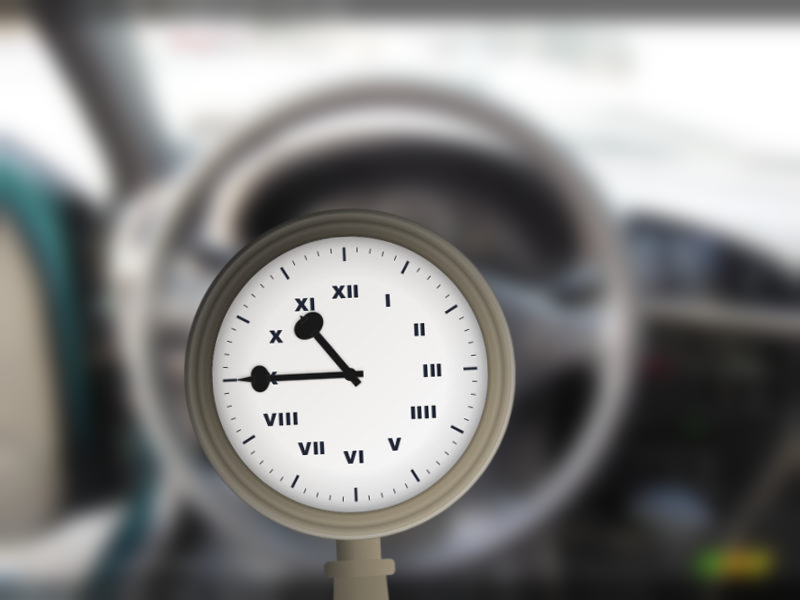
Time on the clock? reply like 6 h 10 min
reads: 10 h 45 min
